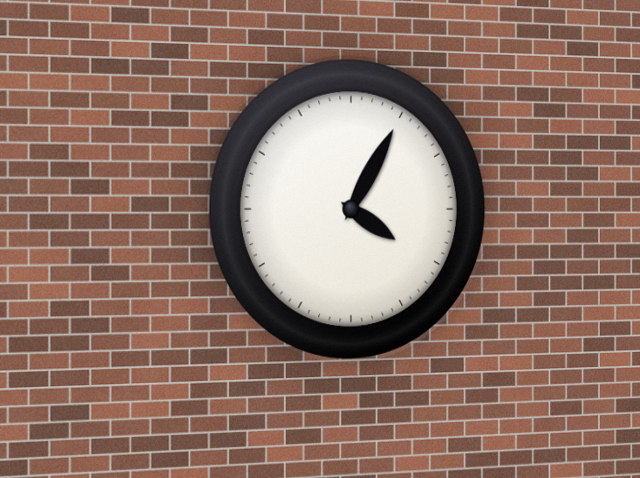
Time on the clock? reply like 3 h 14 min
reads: 4 h 05 min
